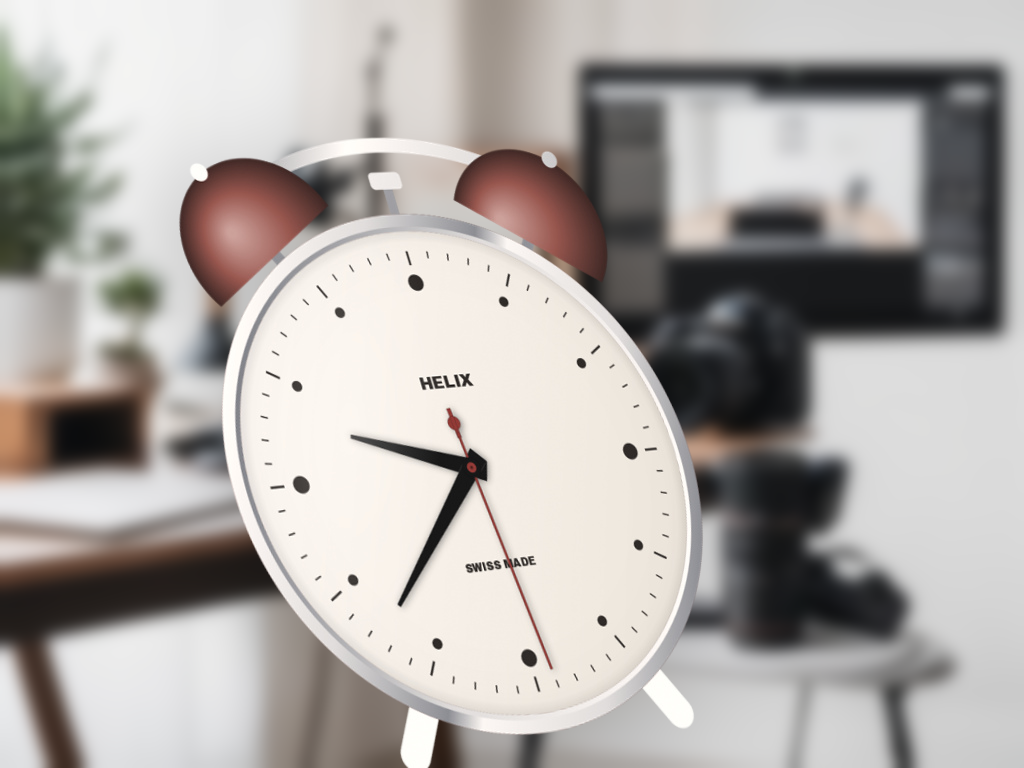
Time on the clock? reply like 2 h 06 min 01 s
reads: 9 h 37 min 29 s
